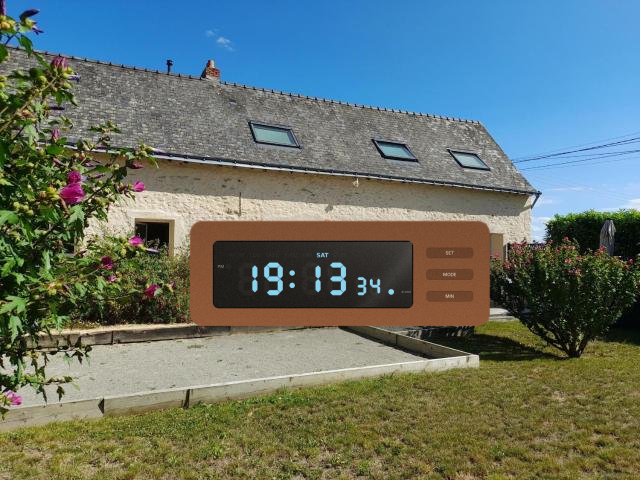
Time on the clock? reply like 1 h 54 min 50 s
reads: 19 h 13 min 34 s
